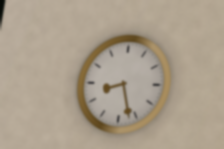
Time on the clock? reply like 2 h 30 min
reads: 8 h 27 min
